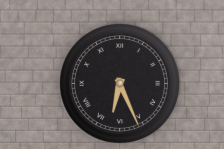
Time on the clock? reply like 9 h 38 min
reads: 6 h 26 min
